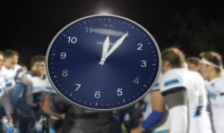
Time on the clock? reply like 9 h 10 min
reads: 12 h 05 min
